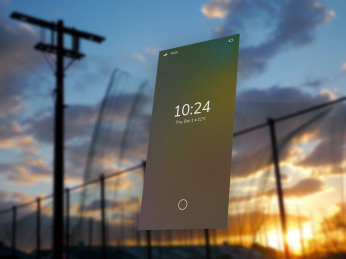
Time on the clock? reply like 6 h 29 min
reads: 10 h 24 min
